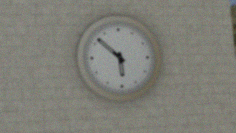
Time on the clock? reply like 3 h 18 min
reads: 5 h 52 min
